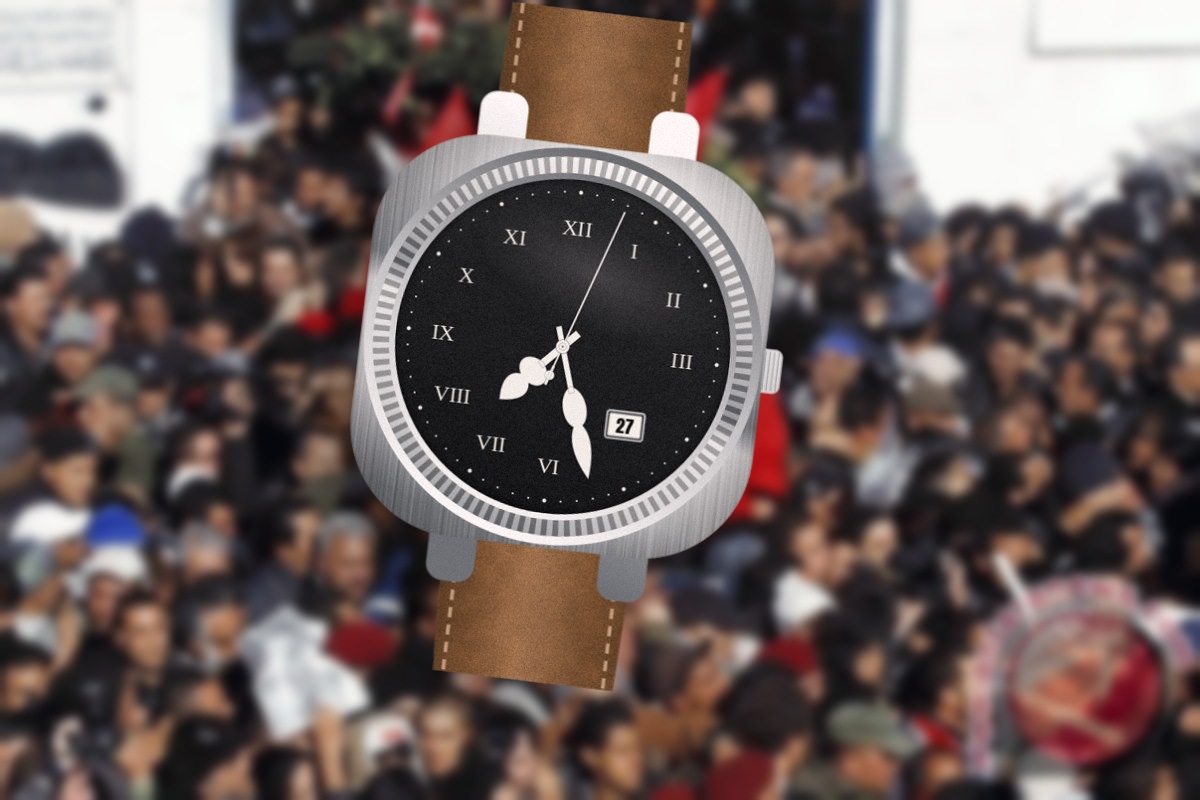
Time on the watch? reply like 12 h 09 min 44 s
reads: 7 h 27 min 03 s
